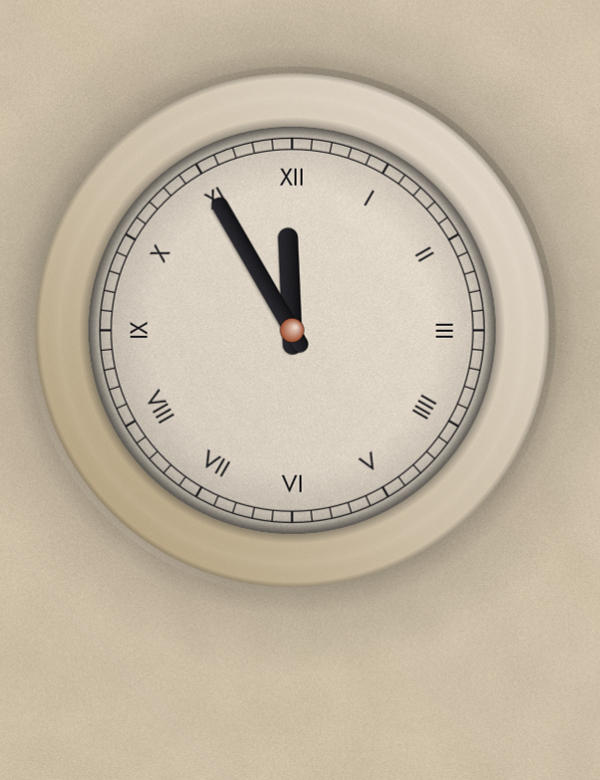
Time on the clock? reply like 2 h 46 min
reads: 11 h 55 min
